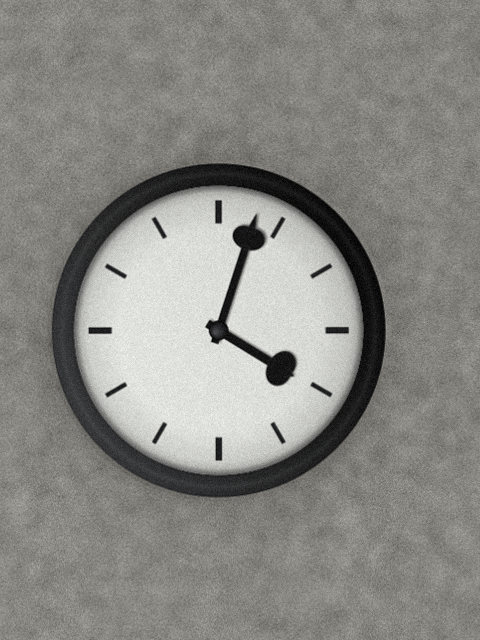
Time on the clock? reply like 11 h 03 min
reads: 4 h 03 min
